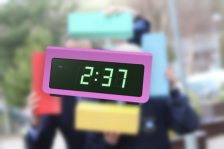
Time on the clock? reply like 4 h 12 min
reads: 2 h 37 min
